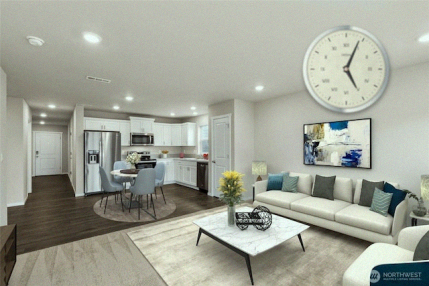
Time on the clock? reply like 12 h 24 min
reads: 5 h 04 min
